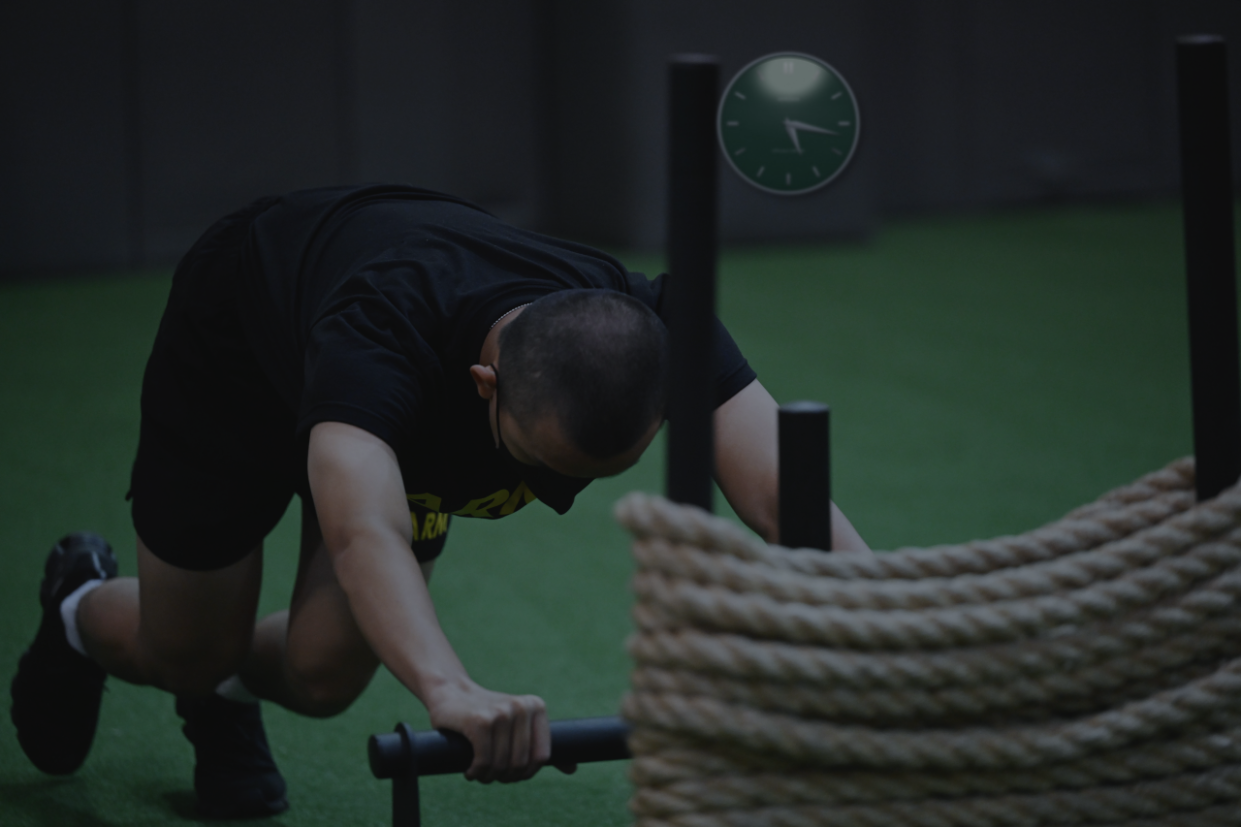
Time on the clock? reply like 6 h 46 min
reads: 5 h 17 min
